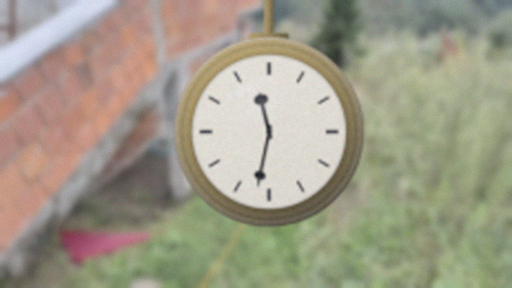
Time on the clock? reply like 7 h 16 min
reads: 11 h 32 min
